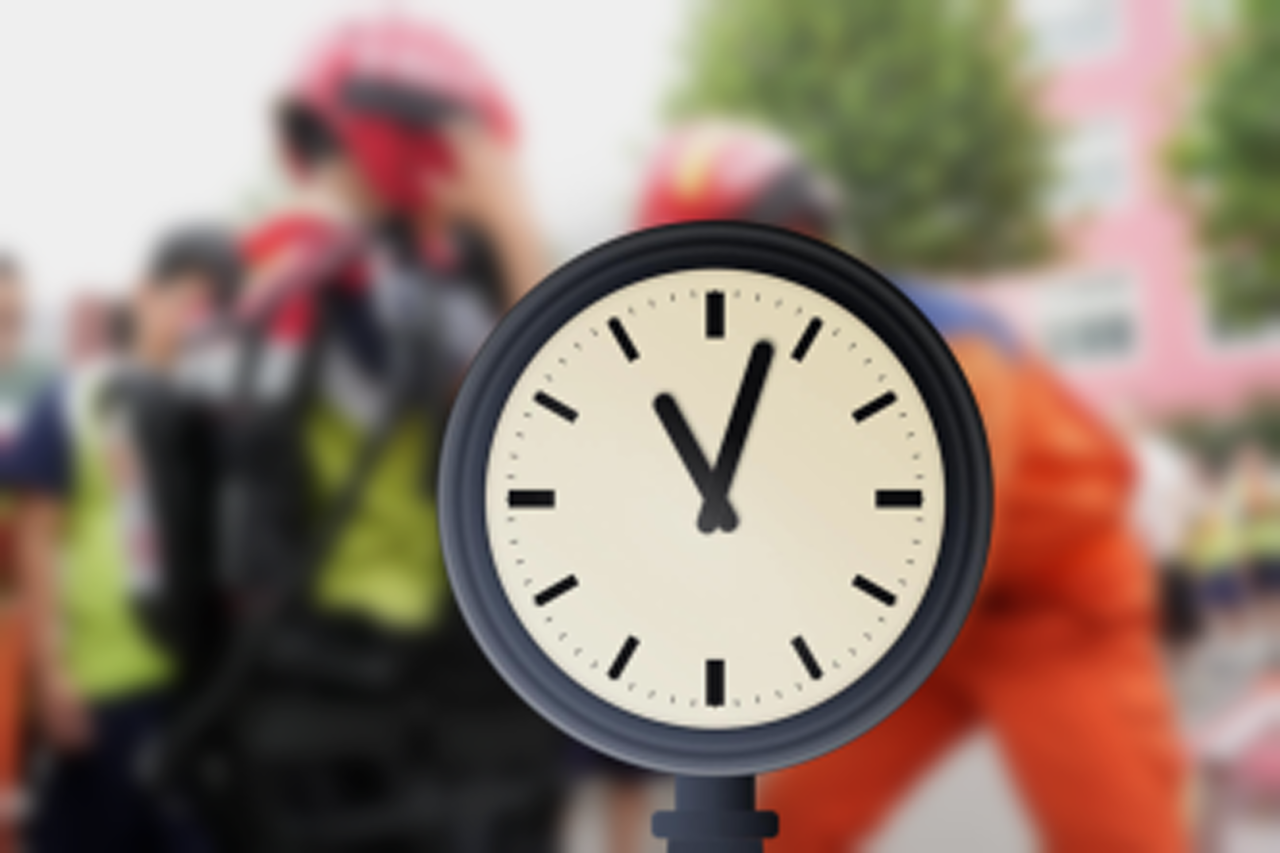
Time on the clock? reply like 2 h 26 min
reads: 11 h 03 min
